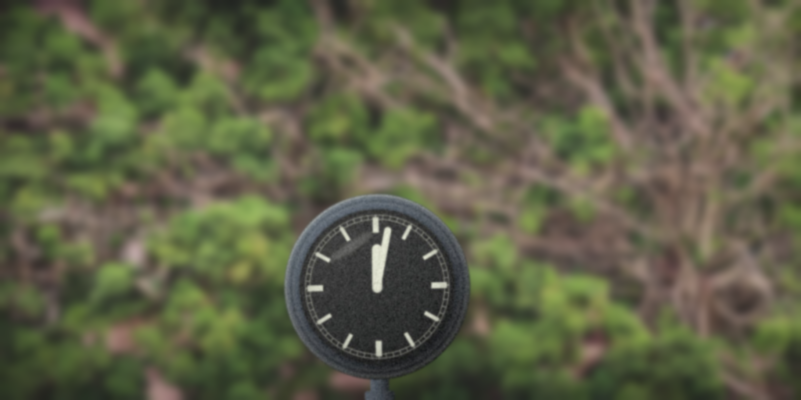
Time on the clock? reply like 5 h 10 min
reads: 12 h 02 min
